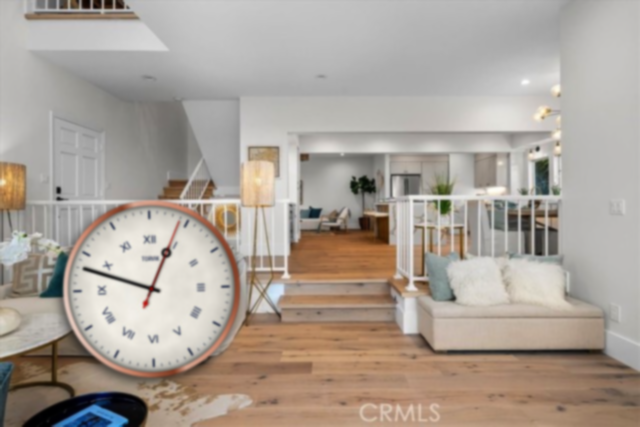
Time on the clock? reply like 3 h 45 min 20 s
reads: 12 h 48 min 04 s
